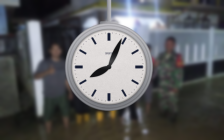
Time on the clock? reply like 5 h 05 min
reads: 8 h 04 min
